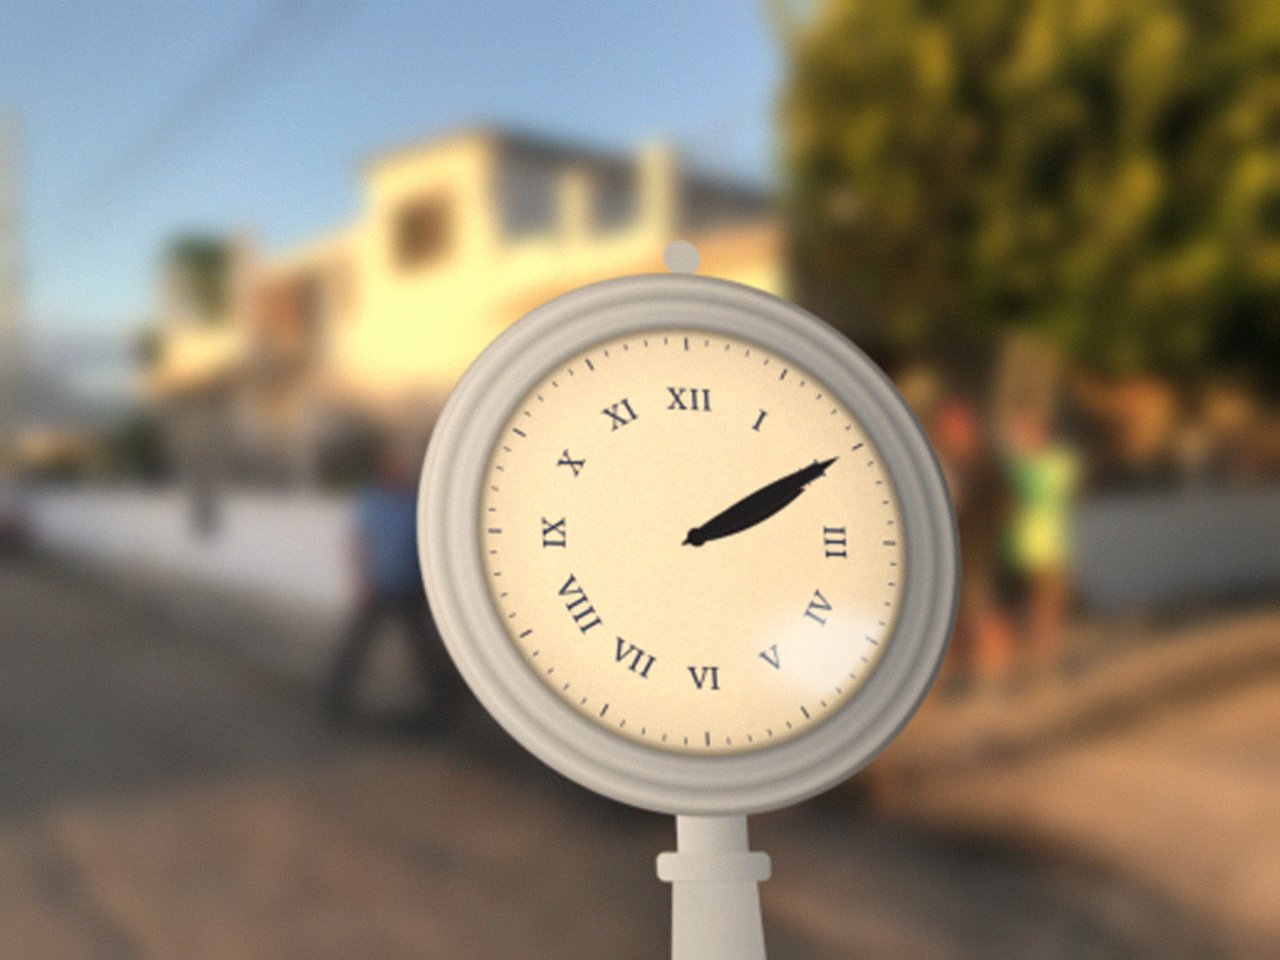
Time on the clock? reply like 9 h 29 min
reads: 2 h 10 min
